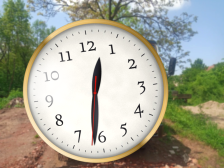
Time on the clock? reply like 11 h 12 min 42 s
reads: 12 h 31 min 32 s
